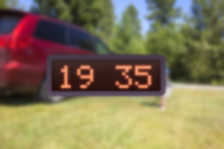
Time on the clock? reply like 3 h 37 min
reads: 19 h 35 min
